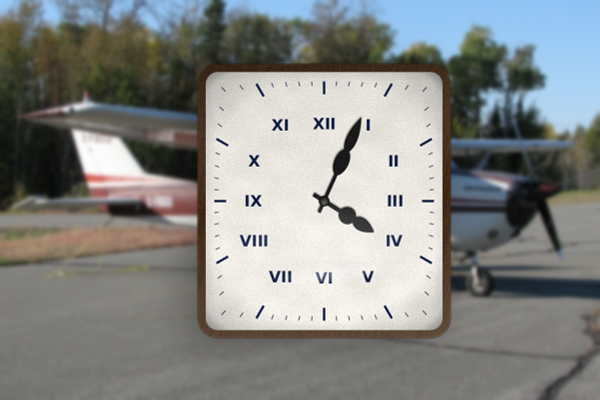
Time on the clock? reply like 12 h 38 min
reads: 4 h 04 min
